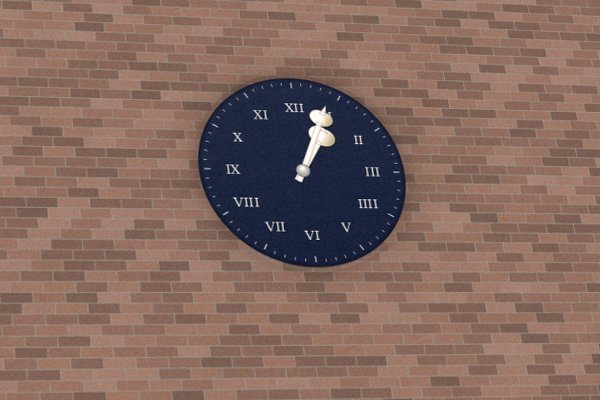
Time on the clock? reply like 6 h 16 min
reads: 1 h 04 min
